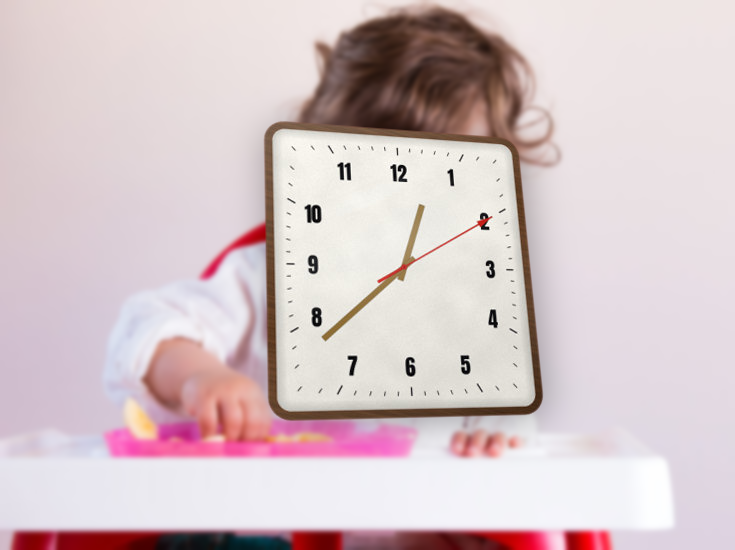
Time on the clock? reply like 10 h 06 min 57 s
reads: 12 h 38 min 10 s
